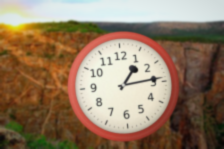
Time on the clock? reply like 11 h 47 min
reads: 1 h 14 min
